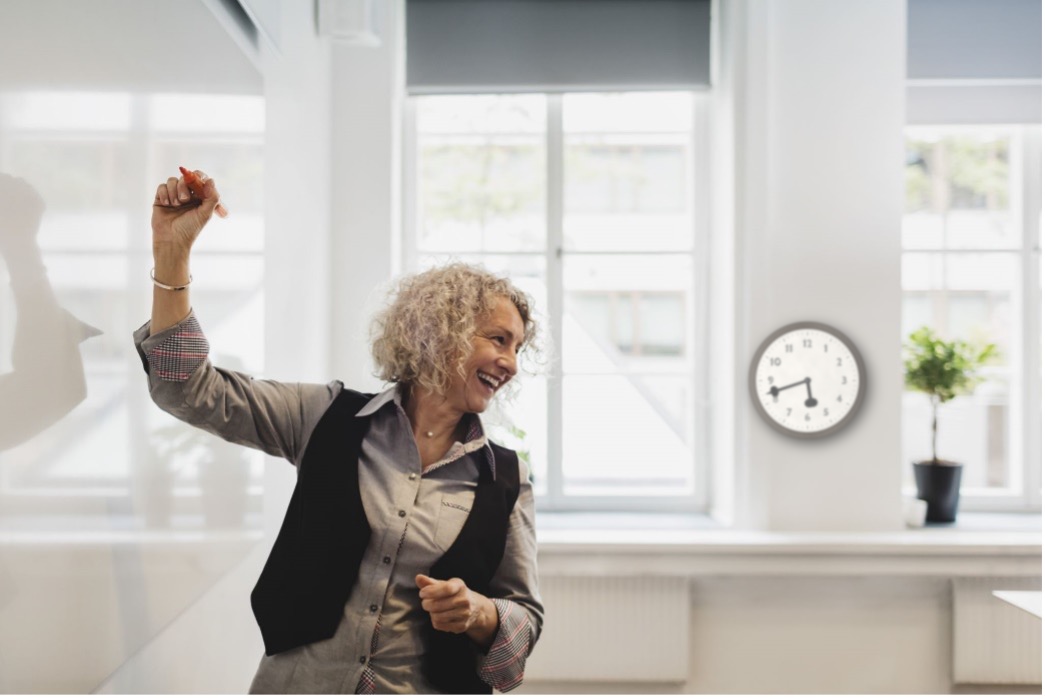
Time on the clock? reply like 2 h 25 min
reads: 5 h 42 min
